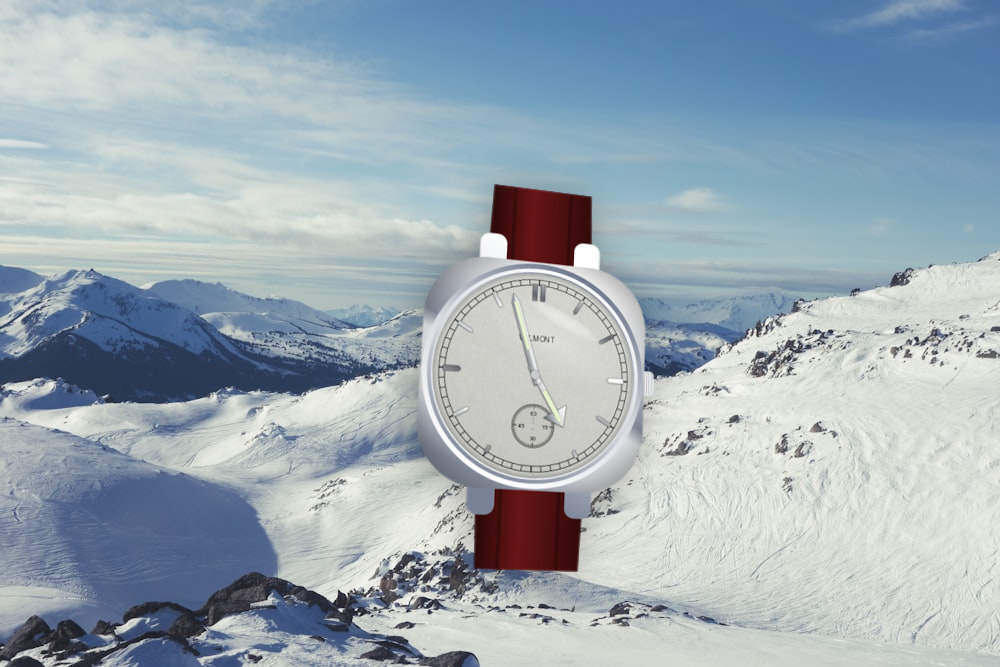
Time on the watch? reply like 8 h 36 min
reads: 4 h 57 min
